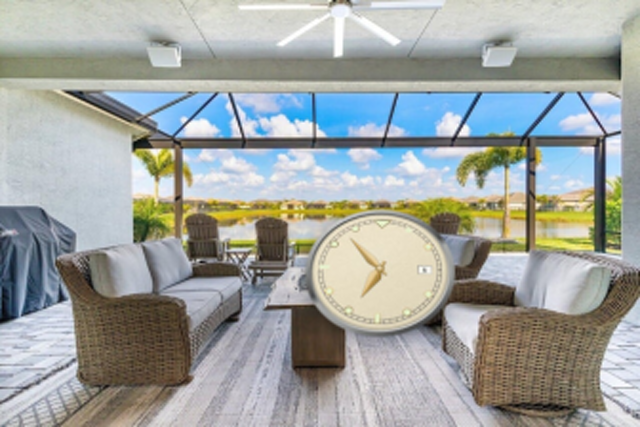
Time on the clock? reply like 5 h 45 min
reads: 6 h 53 min
